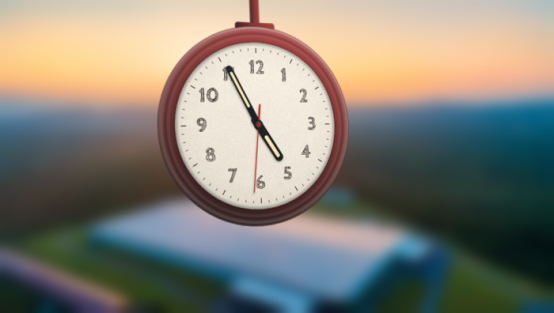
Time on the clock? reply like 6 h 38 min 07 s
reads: 4 h 55 min 31 s
